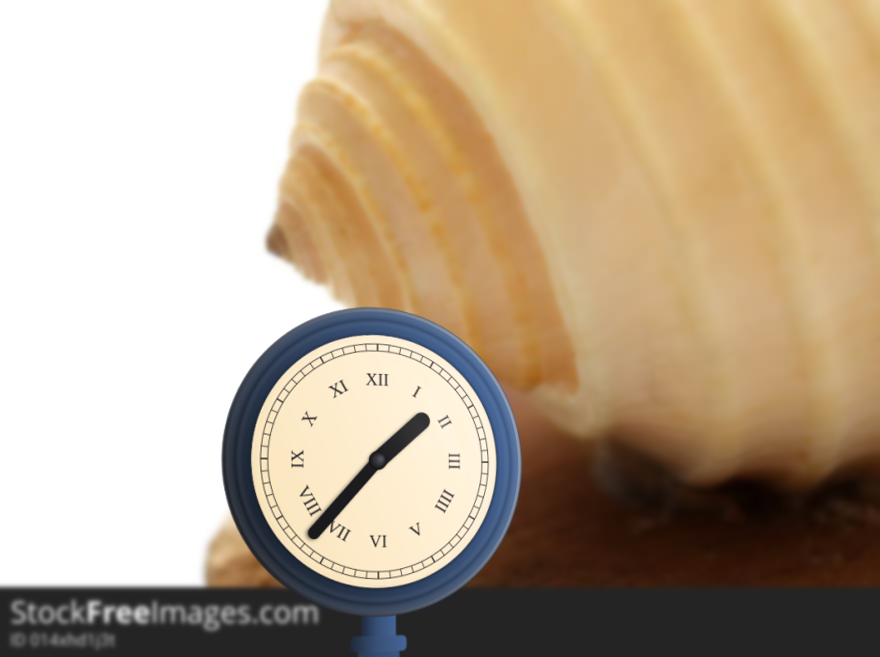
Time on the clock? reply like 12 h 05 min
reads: 1 h 37 min
